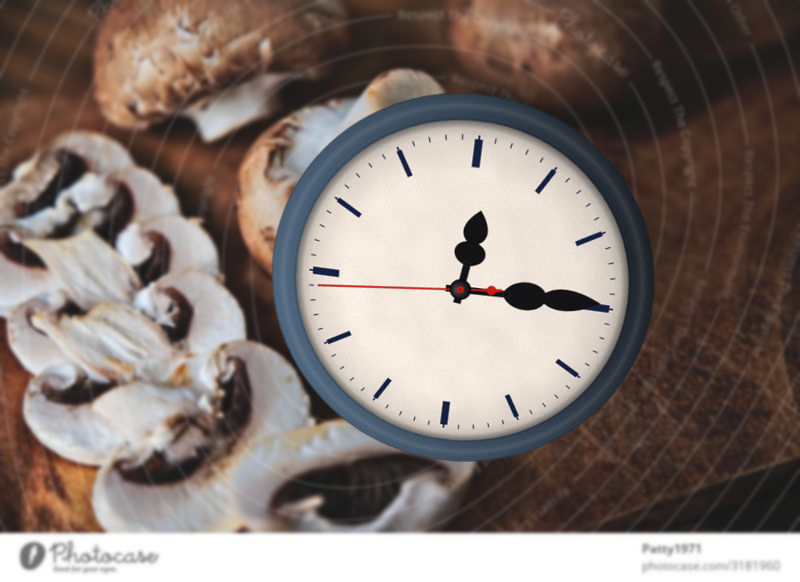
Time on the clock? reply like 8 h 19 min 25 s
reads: 12 h 14 min 44 s
